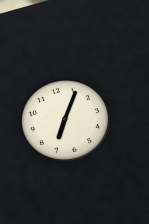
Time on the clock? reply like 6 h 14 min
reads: 7 h 06 min
